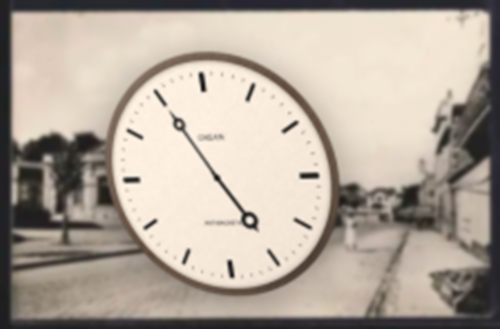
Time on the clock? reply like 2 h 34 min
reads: 4 h 55 min
